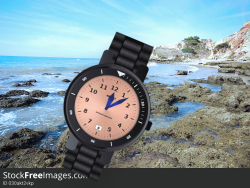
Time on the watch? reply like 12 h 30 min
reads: 12 h 07 min
